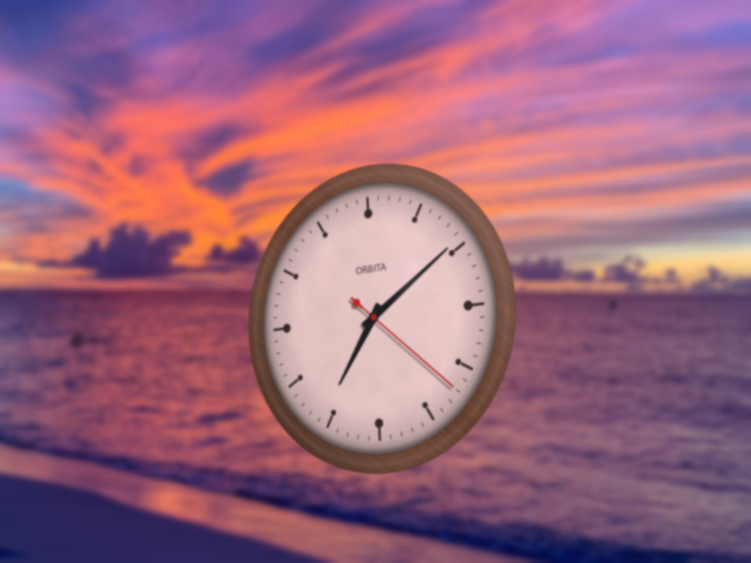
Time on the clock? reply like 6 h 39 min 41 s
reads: 7 h 09 min 22 s
